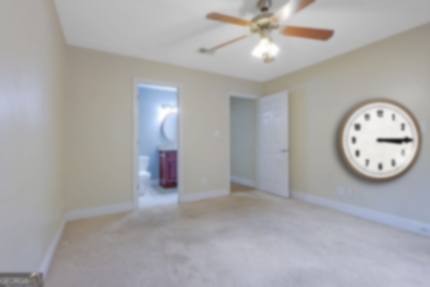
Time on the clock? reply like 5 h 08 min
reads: 3 h 15 min
